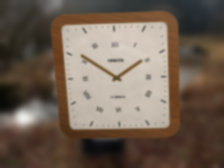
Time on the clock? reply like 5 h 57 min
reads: 1 h 51 min
